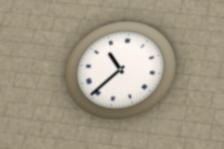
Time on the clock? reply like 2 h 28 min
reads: 10 h 36 min
